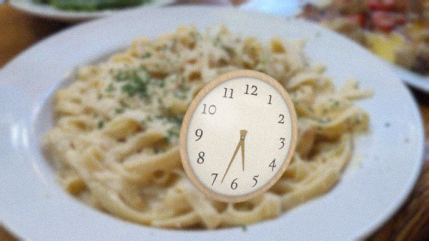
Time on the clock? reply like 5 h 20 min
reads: 5 h 33 min
